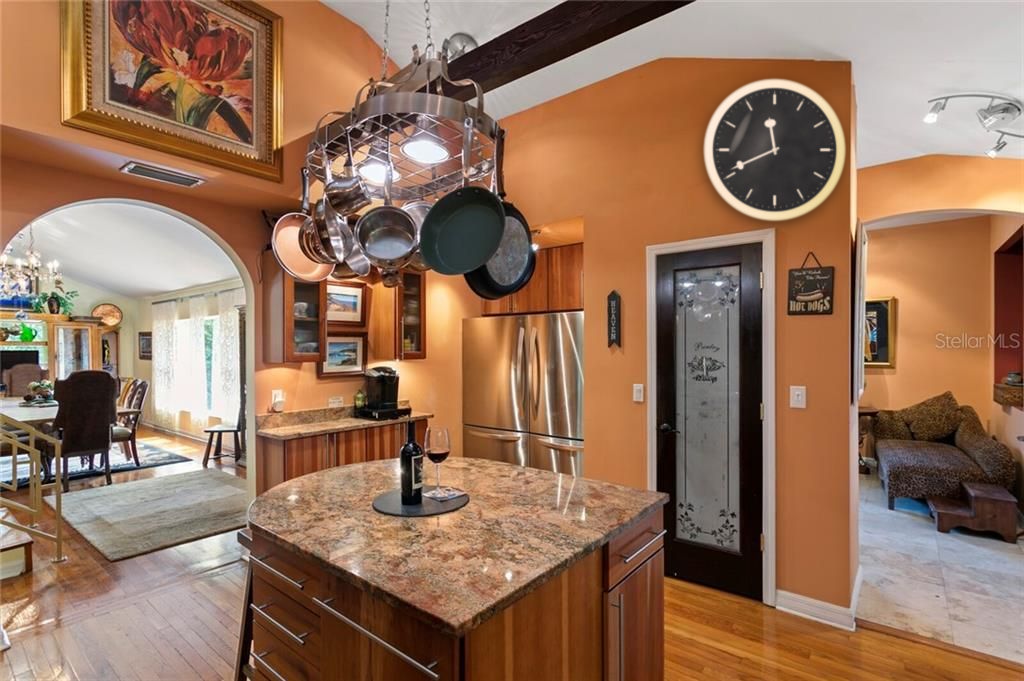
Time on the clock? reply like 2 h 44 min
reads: 11 h 41 min
